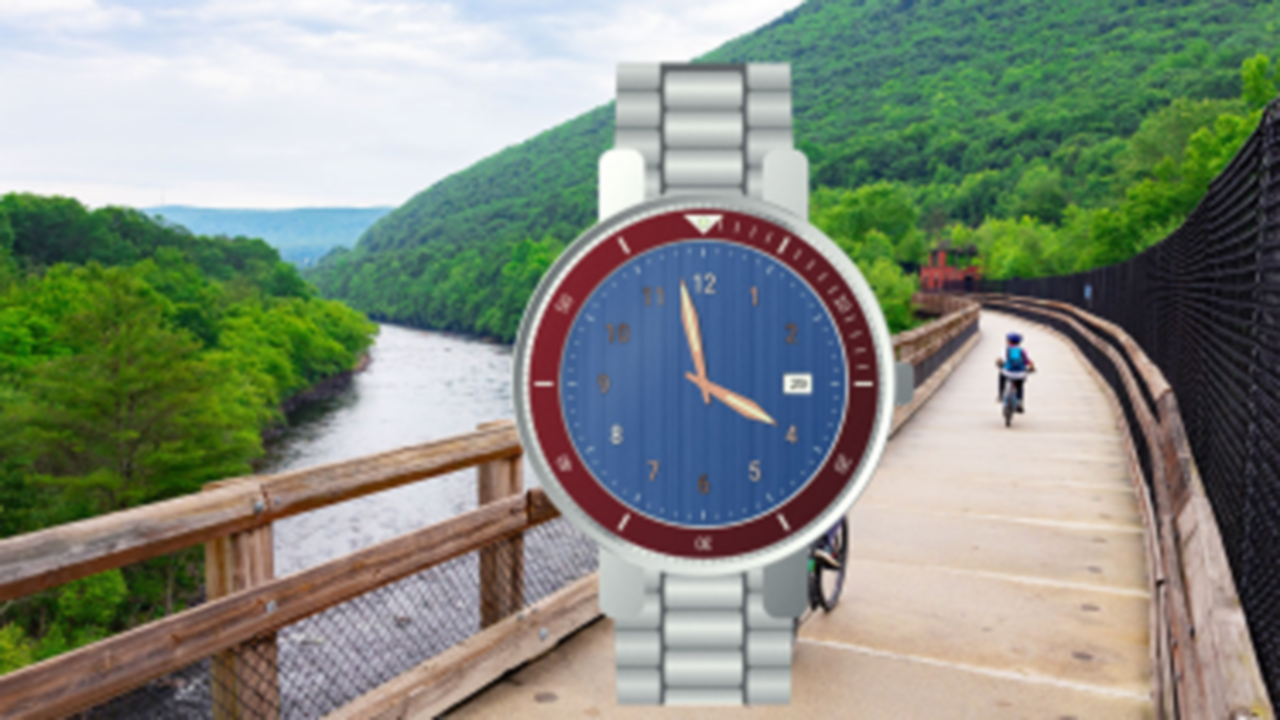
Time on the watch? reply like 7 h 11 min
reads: 3 h 58 min
